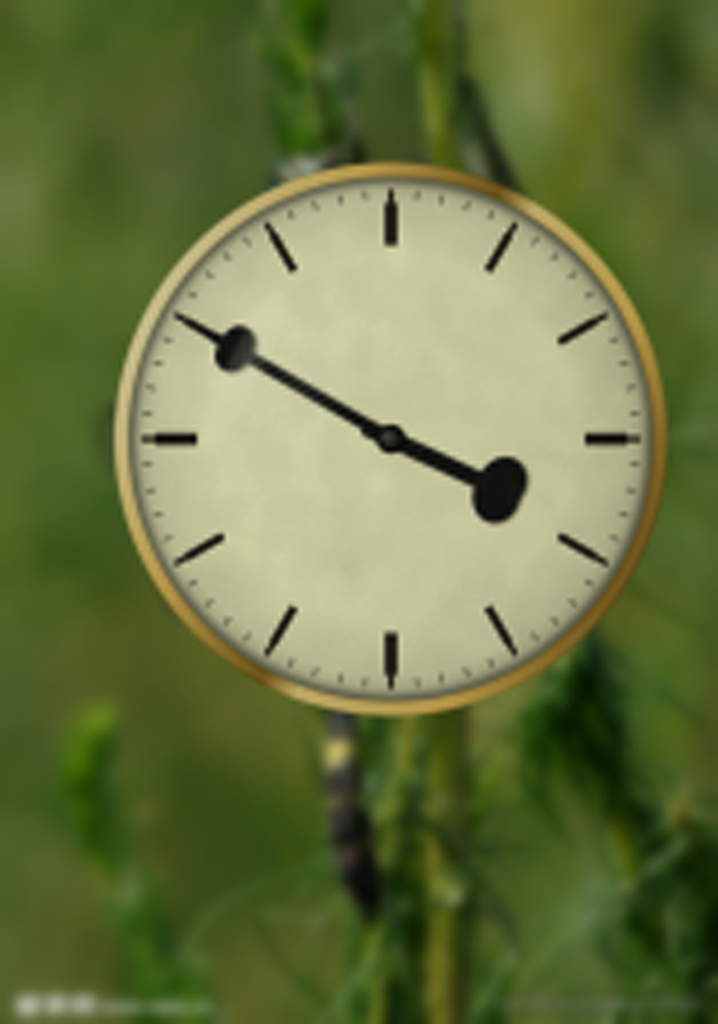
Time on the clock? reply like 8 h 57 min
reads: 3 h 50 min
